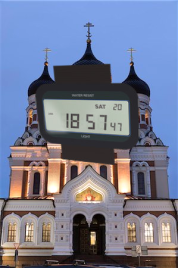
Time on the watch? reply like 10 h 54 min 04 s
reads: 18 h 57 min 47 s
